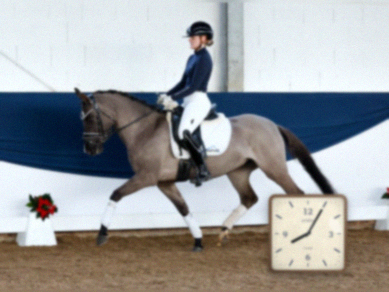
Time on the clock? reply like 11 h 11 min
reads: 8 h 05 min
